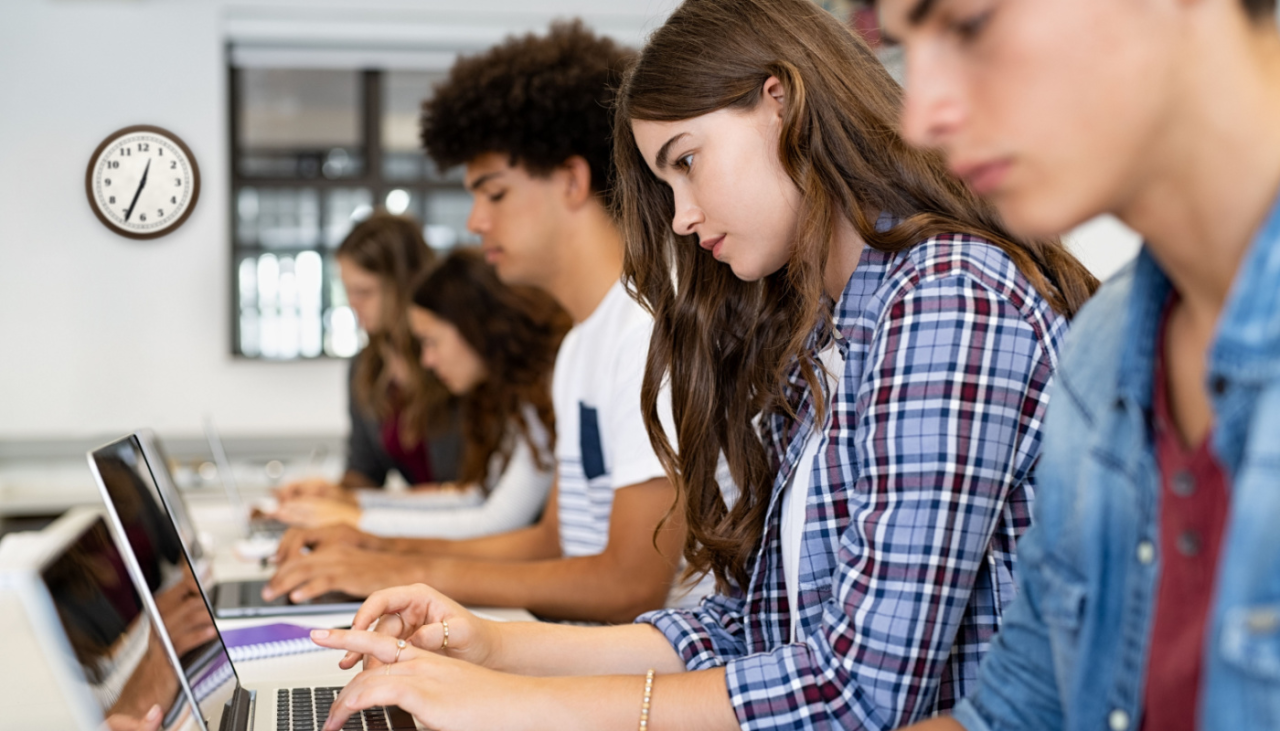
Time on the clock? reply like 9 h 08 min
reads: 12 h 34 min
